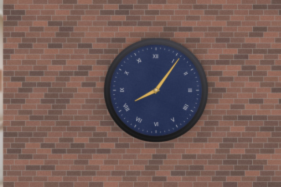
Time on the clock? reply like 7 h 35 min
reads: 8 h 06 min
